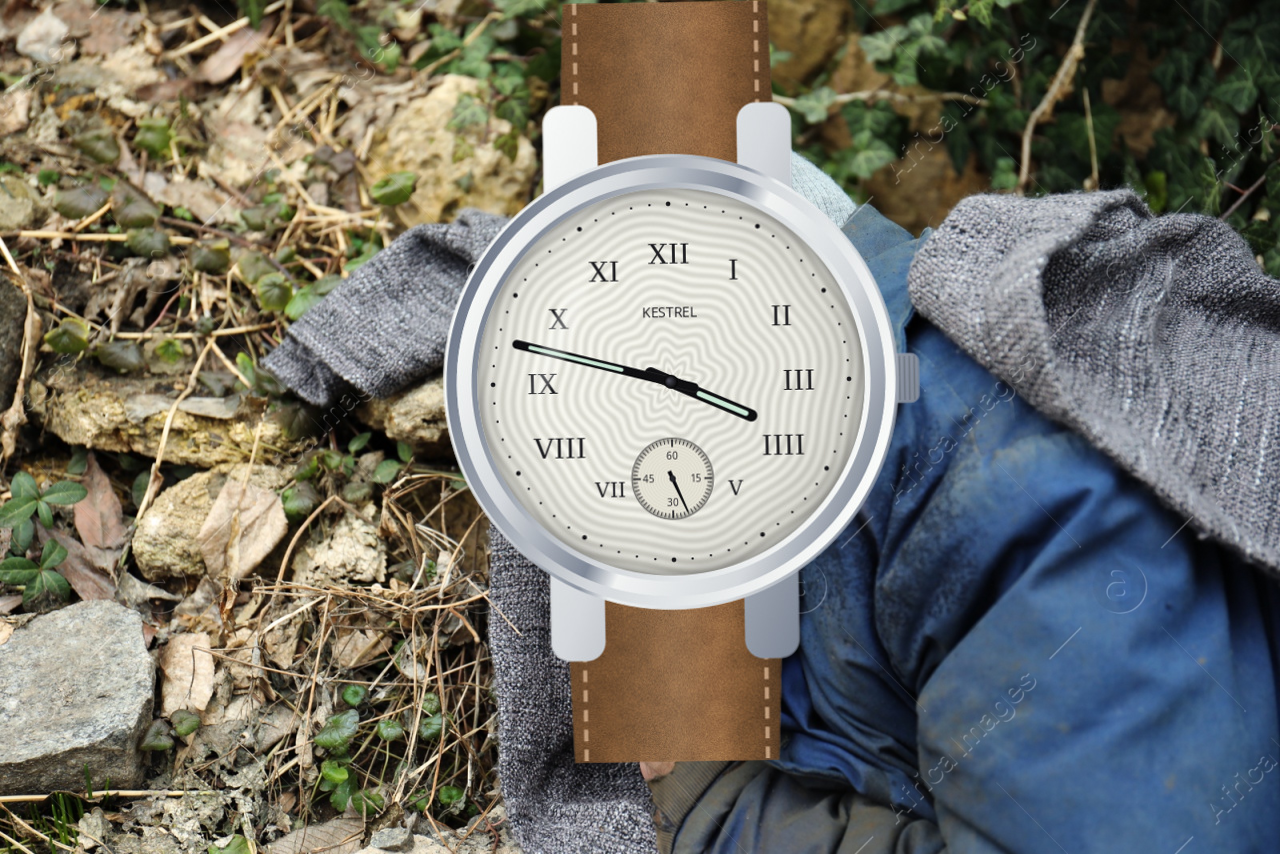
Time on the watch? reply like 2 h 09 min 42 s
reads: 3 h 47 min 26 s
